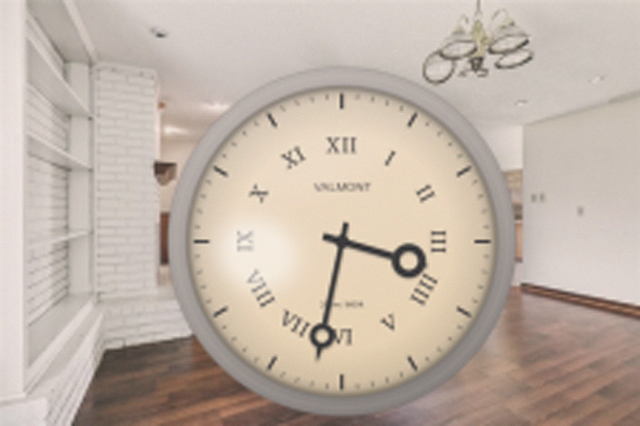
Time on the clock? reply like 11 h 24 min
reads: 3 h 32 min
